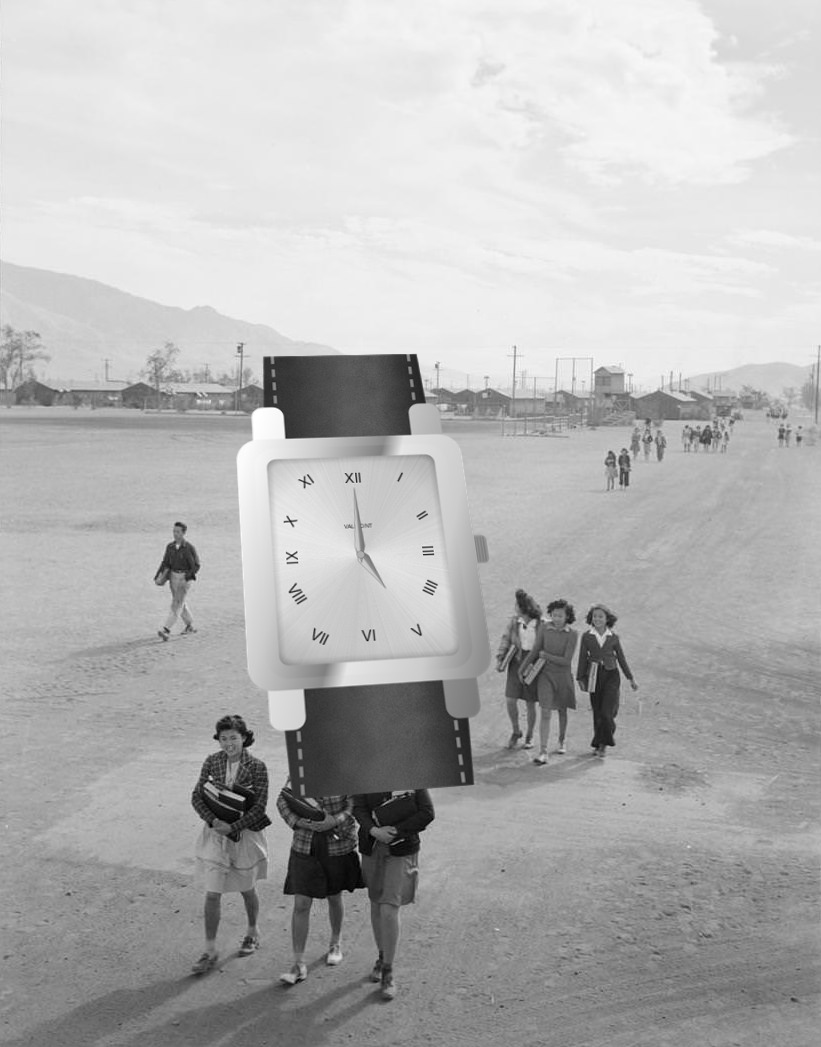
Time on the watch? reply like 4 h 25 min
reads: 5 h 00 min
